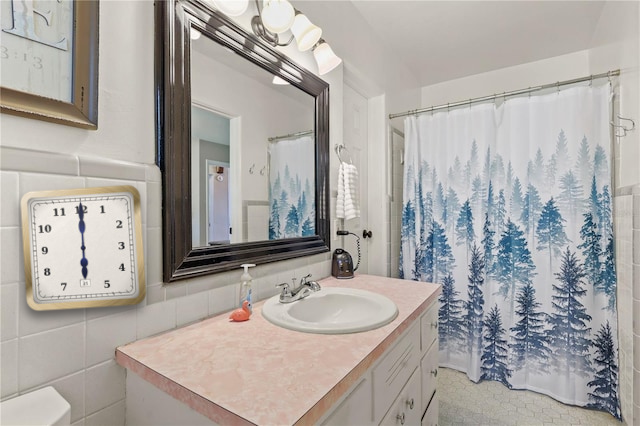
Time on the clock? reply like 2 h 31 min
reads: 6 h 00 min
